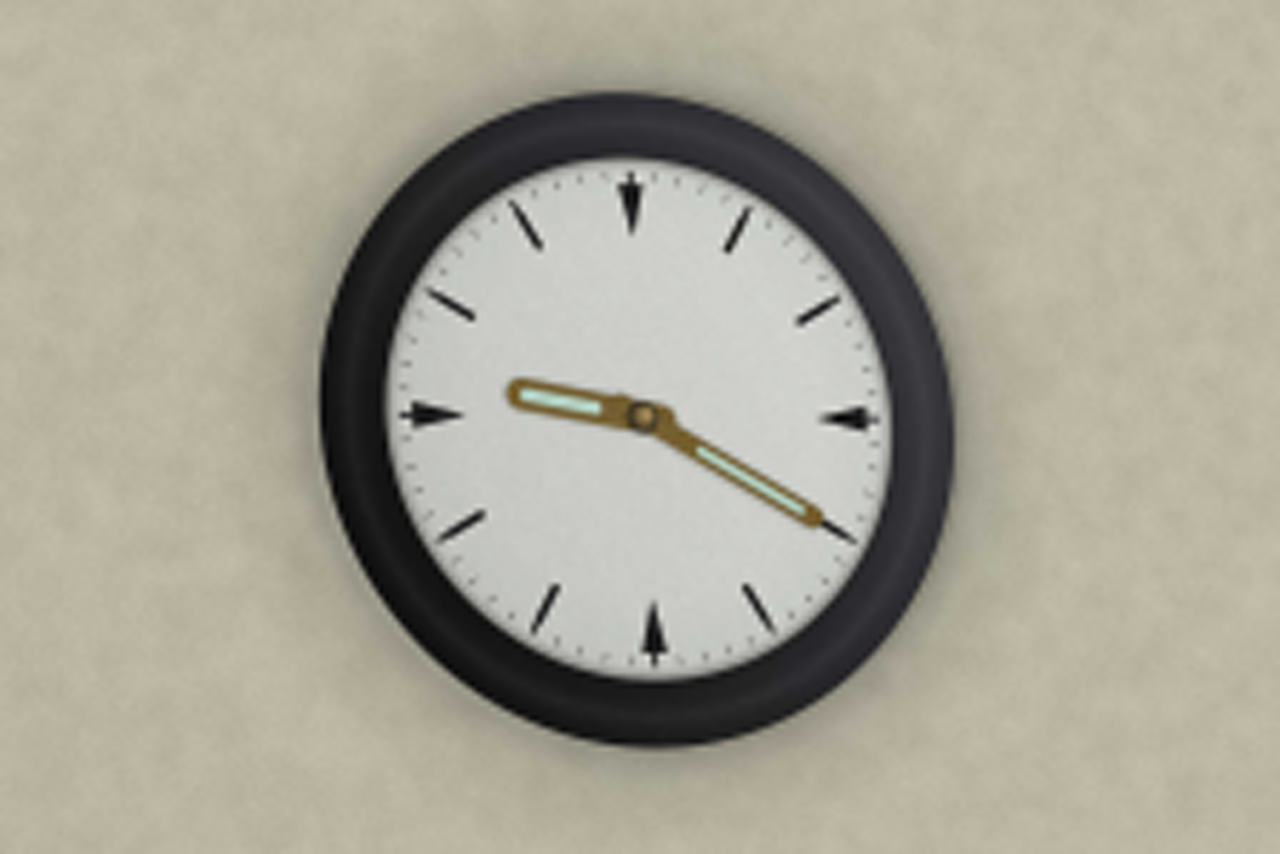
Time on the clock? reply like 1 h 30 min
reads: 9 h 20 min
